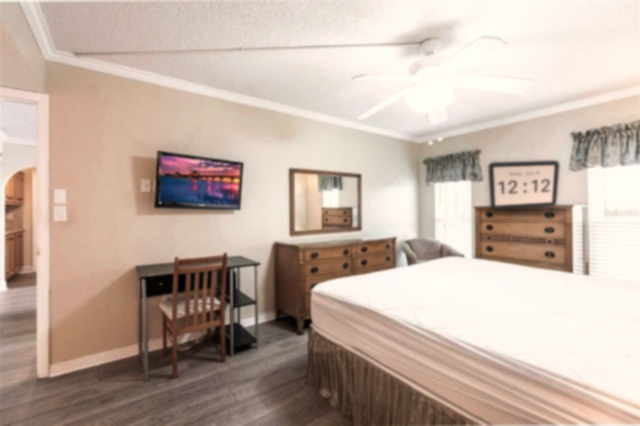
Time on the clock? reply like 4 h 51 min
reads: 12 h 12 min
